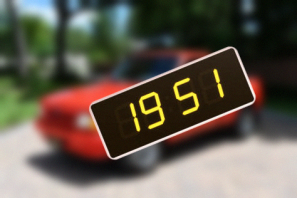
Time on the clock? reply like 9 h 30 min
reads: 19 h 51 min
